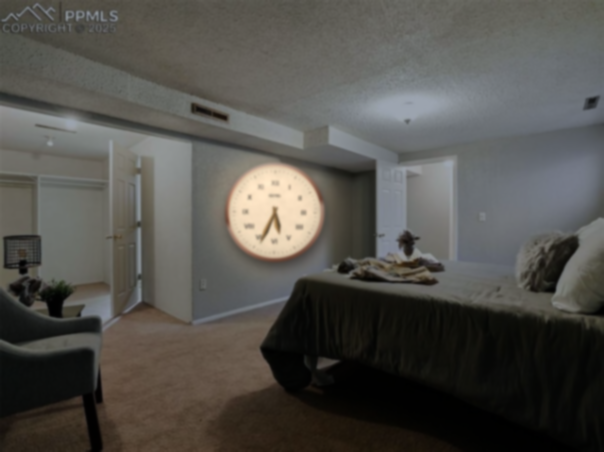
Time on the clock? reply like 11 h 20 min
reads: 5 h 34 min
